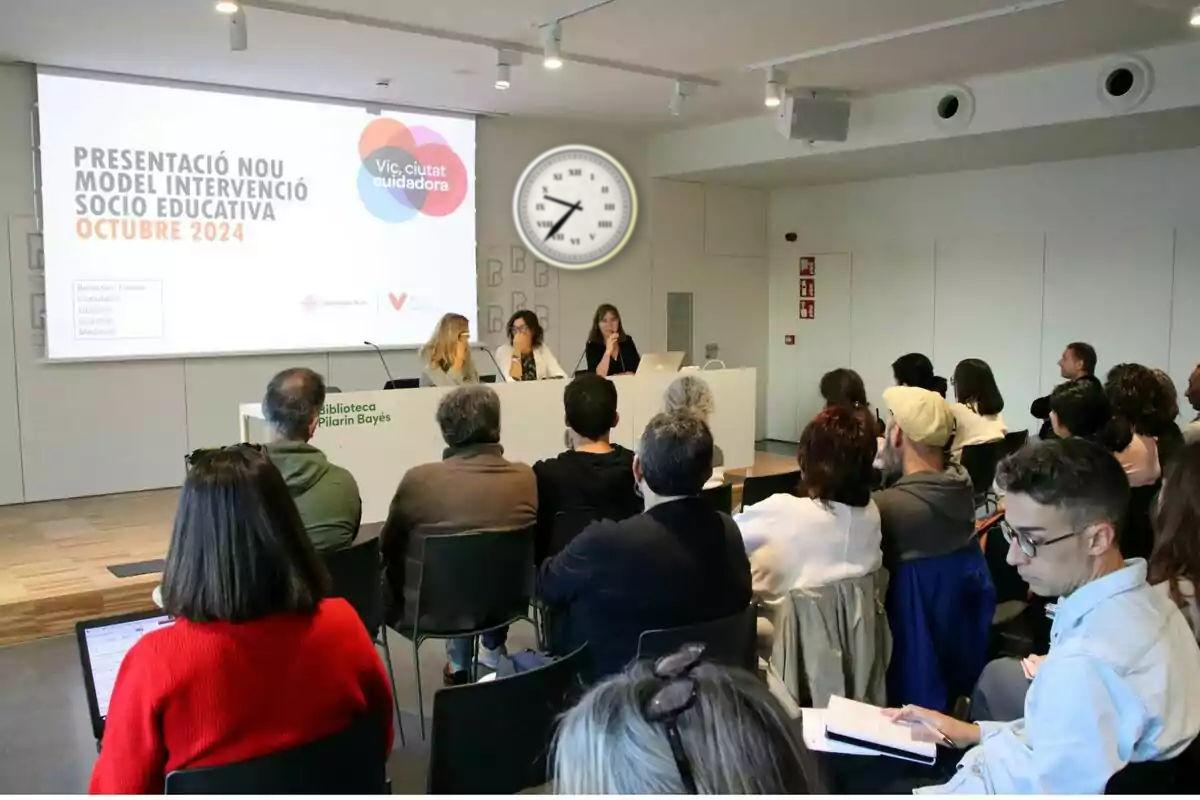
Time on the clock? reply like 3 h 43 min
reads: 9 h 37 min
